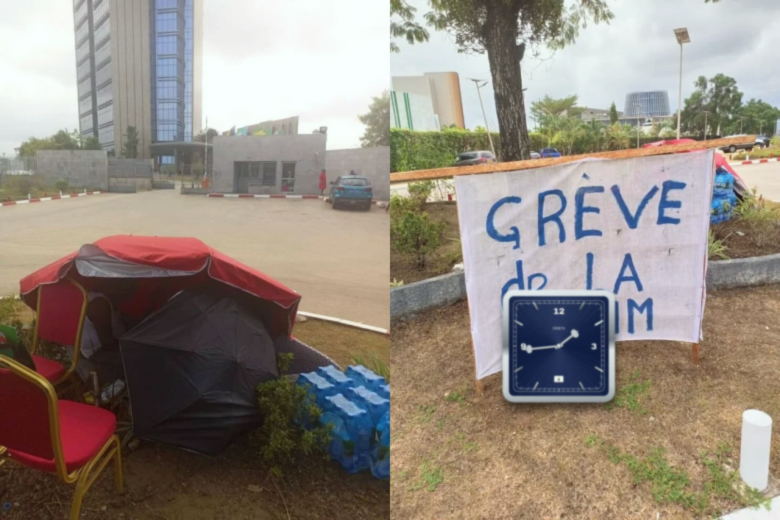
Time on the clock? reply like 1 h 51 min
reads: 1 h 44 min
